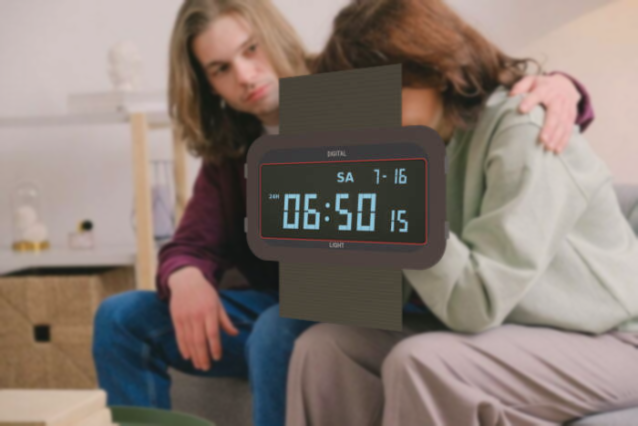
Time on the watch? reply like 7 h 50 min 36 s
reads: 6 h 50 min 15 s
